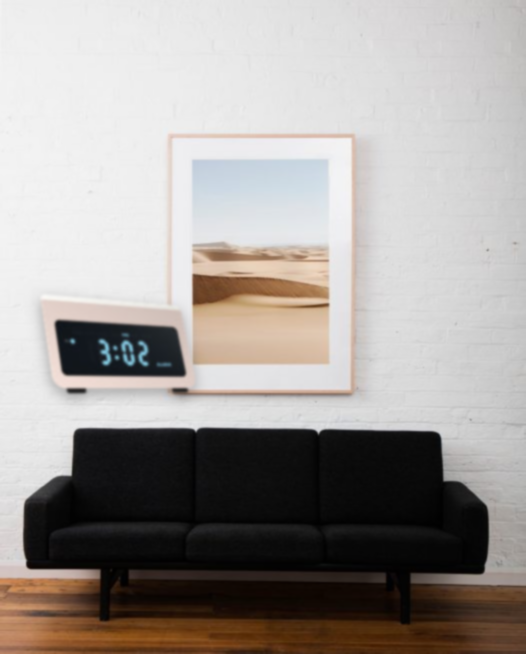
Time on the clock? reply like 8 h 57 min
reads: 3 h 02 min
